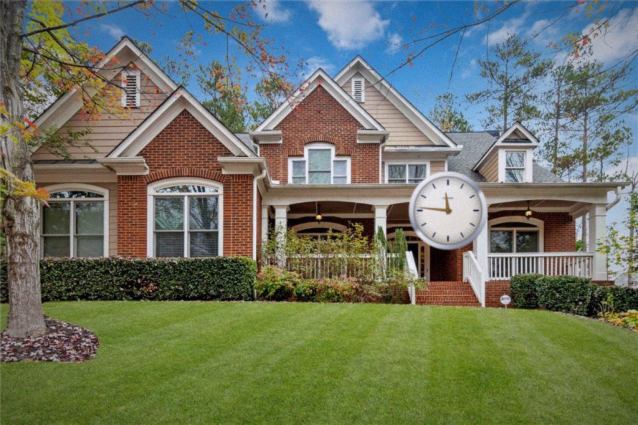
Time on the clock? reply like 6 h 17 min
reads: 11 h 46 min
